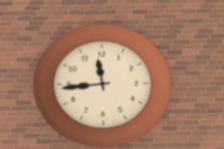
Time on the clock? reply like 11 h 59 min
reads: 11 h 44 min
